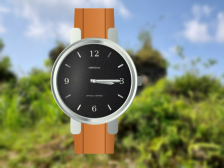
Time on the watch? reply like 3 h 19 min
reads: 3 h 15 min
